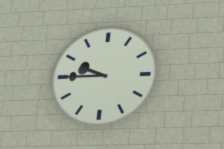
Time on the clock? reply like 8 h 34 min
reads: 9 h 45 min
